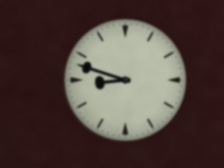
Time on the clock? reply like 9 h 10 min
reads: 8 h 48 min
